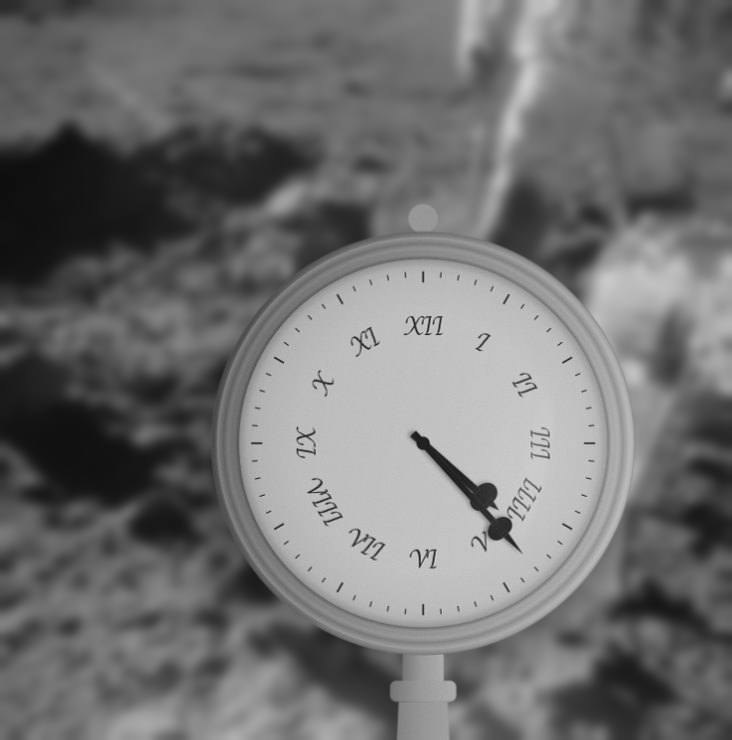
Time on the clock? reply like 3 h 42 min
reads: 4 h 23 min
